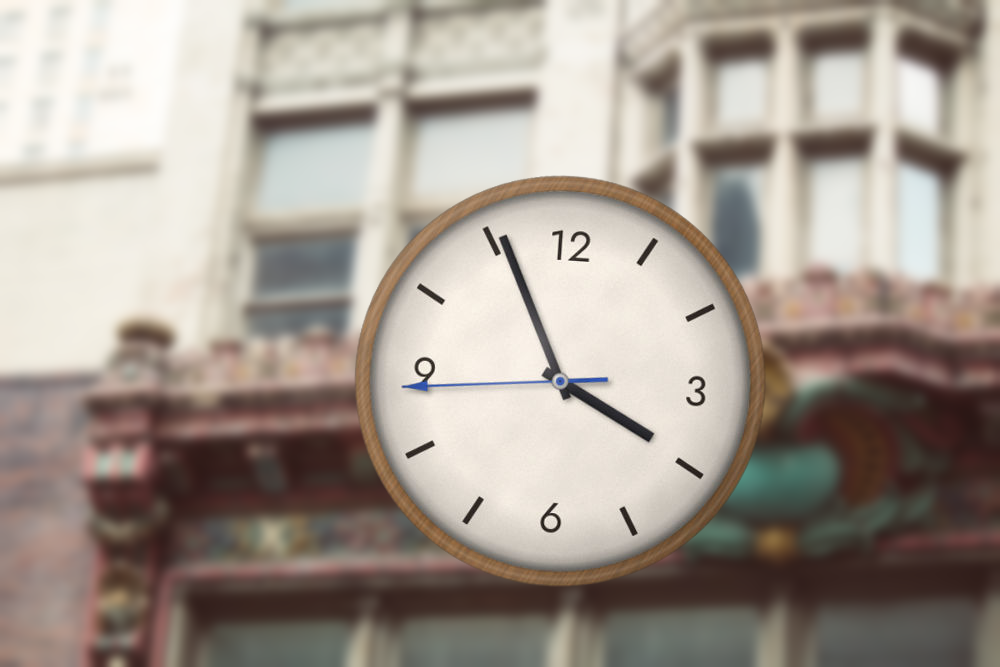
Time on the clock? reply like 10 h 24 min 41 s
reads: 3 h 55 min 44 s
